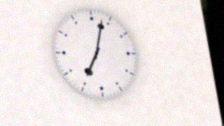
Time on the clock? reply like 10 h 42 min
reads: 7 h 03 min
